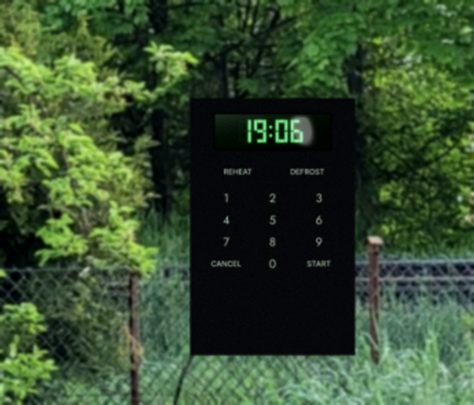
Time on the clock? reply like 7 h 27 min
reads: 19 h 06 min
